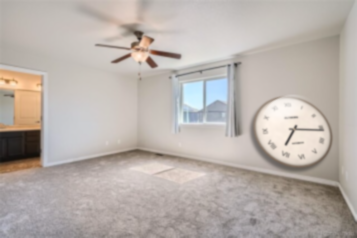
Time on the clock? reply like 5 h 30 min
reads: 7 h 16 min
